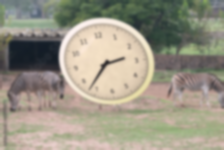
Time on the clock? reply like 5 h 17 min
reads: 2 h 37 min
